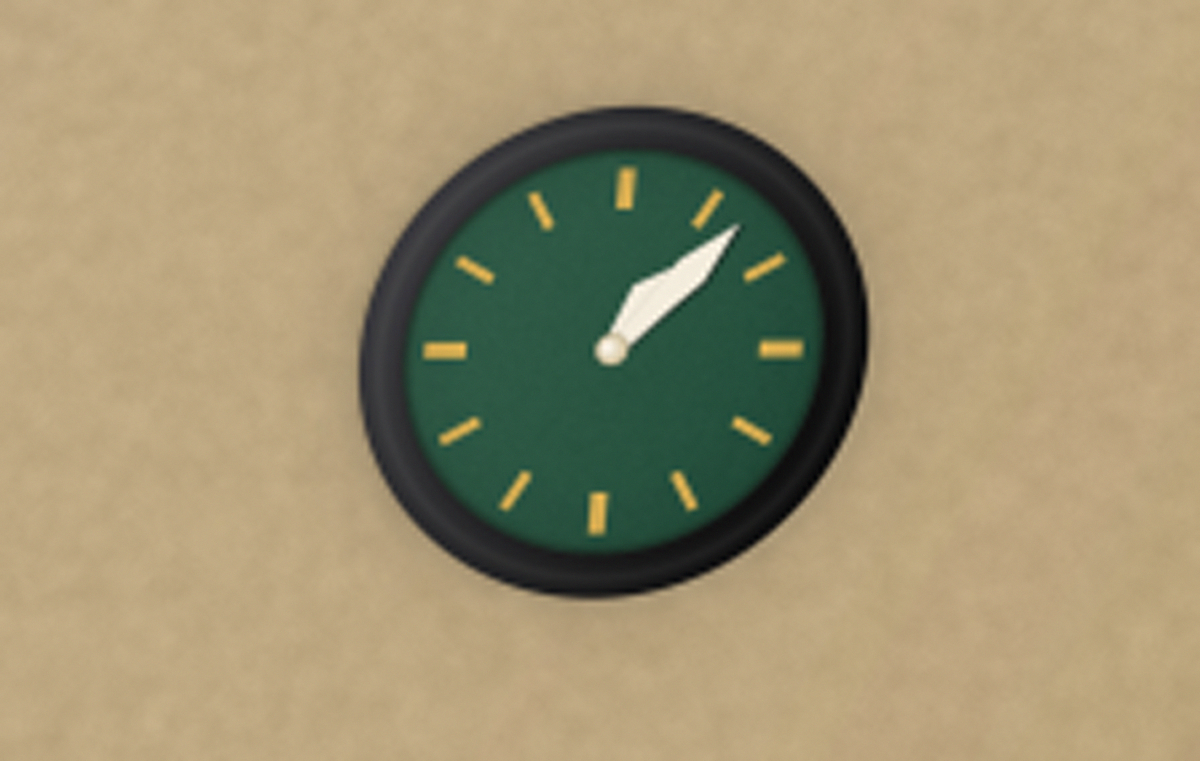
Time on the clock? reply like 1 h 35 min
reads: 1 h 07 min
